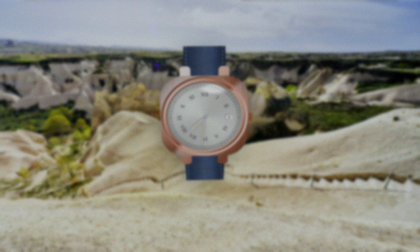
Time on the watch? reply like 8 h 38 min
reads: 7 h 31 min
